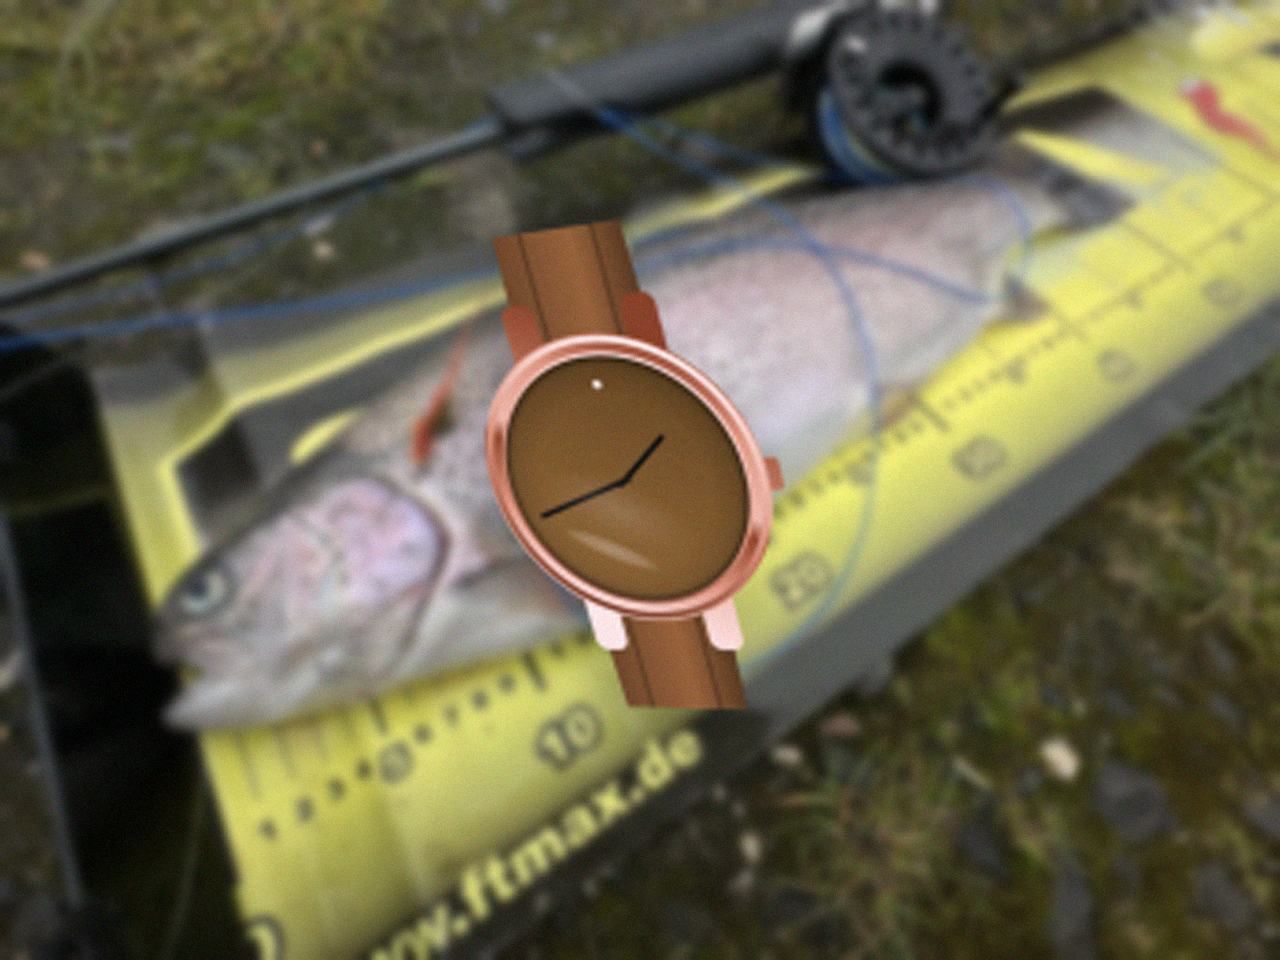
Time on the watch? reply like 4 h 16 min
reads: 1 h 42 min
